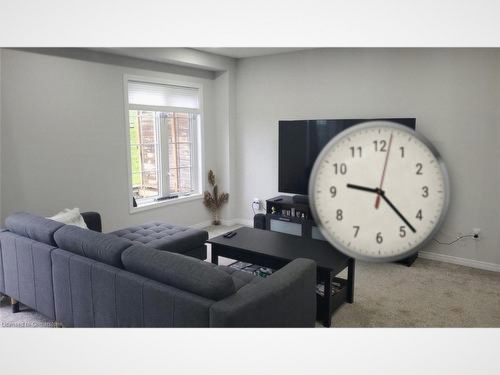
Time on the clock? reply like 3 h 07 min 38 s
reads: 9 h 23 min 02 s
